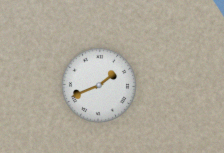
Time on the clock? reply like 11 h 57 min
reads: 1 h 41 min
